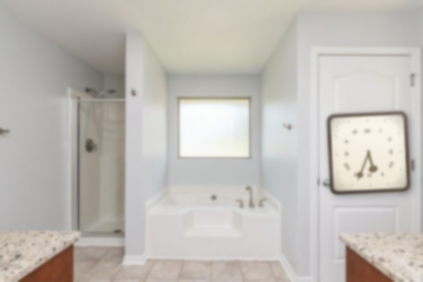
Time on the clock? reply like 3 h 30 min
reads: 5 h 34 min
